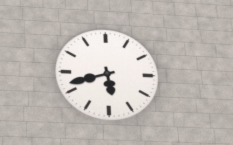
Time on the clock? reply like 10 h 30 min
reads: 5 h 42 min
